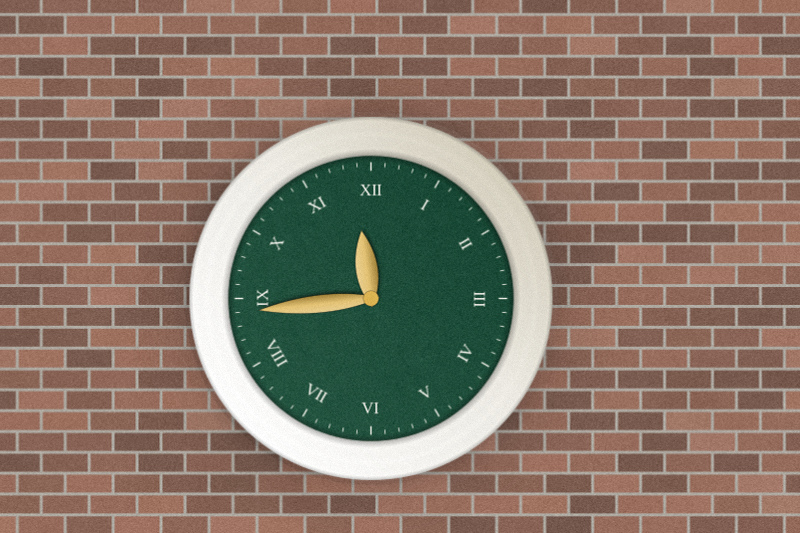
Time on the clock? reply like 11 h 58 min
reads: 11 h 44 min
